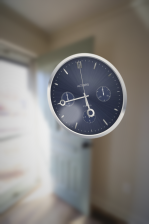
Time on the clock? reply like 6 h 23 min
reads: 5 h 44 min
